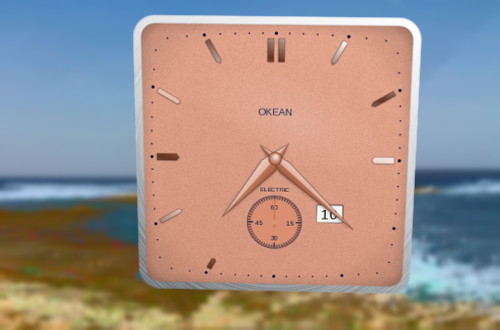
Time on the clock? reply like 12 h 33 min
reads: 7 h 22 min
